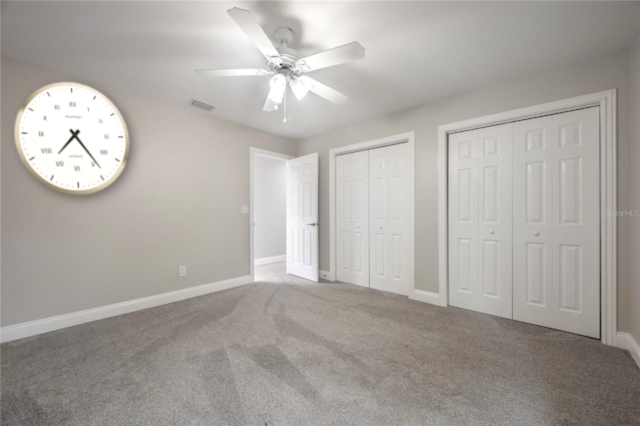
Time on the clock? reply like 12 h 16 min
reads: 7 h 24 min
